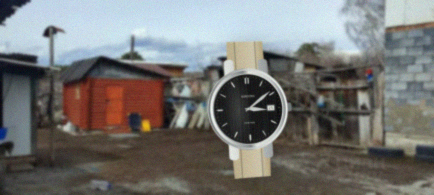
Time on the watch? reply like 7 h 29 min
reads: 3 h 09 min
